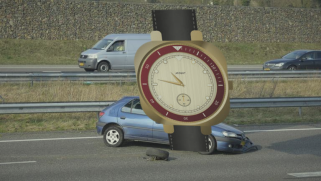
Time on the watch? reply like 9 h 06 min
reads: 10 h 47 min
